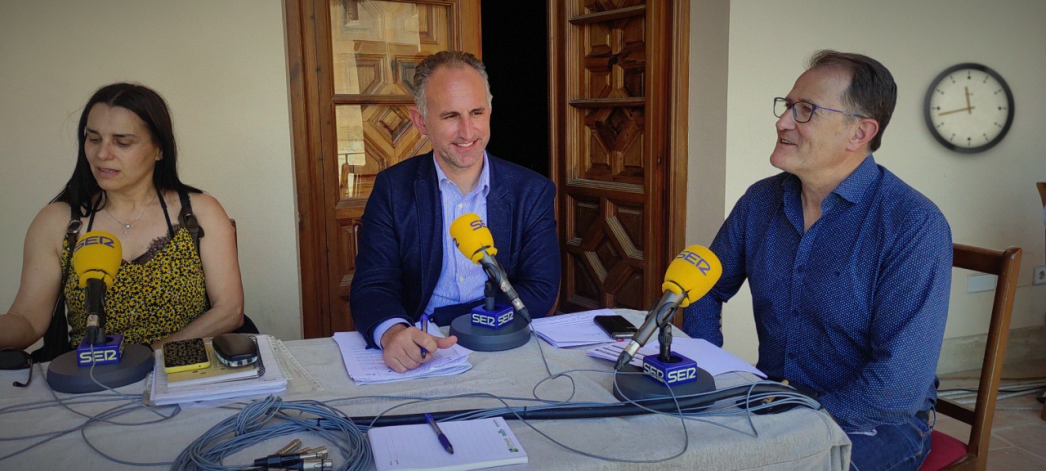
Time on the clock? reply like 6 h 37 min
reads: 11 h 43 min
